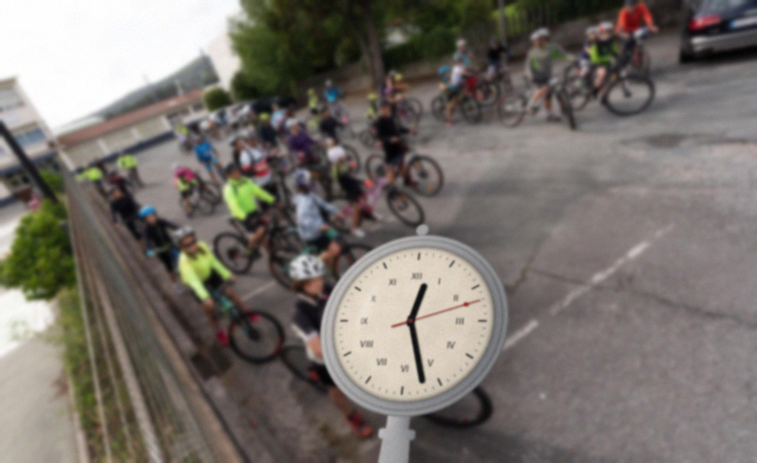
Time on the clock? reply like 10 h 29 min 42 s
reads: 12 h 27 min 12 s
